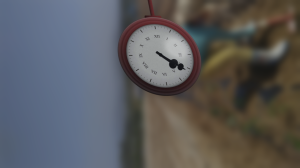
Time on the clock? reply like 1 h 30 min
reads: 4 h 21 min
